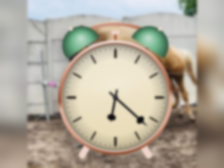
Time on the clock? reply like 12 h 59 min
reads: 6 h 22 min
